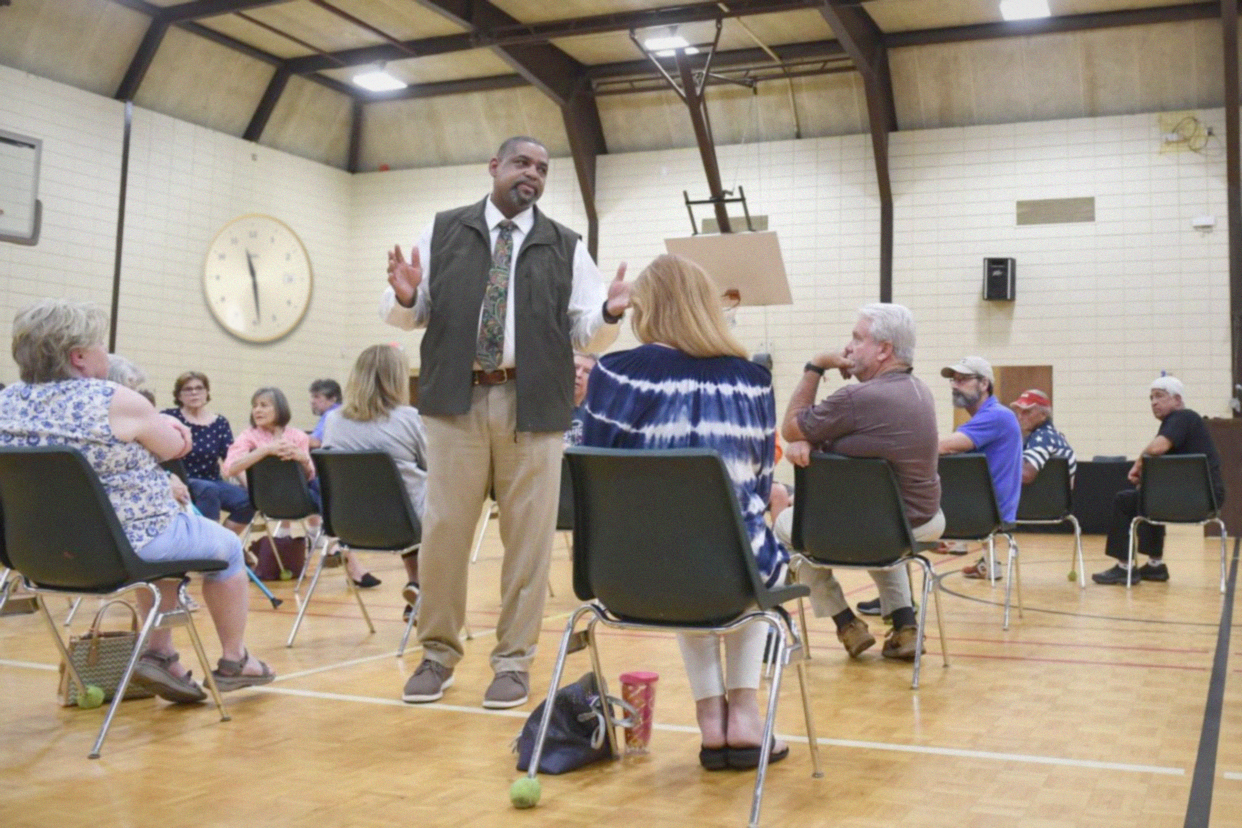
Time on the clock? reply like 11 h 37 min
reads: 11 h 29 min
